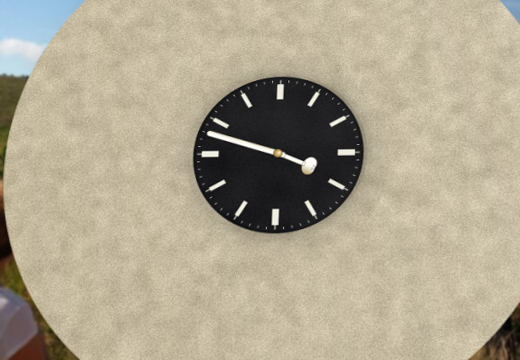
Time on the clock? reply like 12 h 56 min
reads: 3 h 48 min
